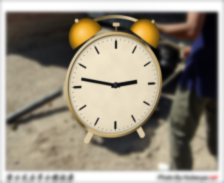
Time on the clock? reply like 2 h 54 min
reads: 2 h 47 min
